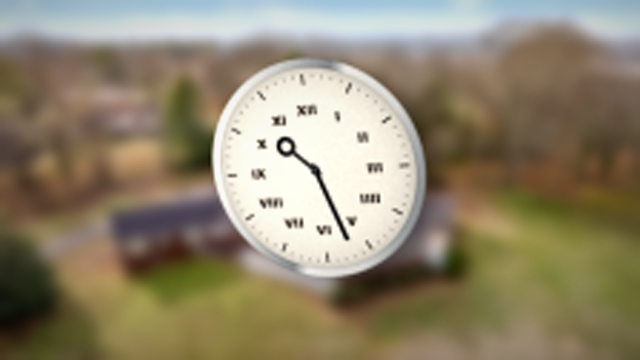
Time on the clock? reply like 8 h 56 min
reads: 10 h 27 min
